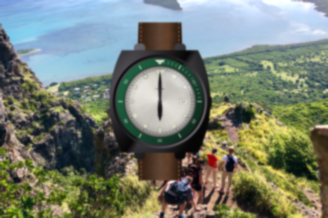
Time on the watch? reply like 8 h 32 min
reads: 6 h 00 min
